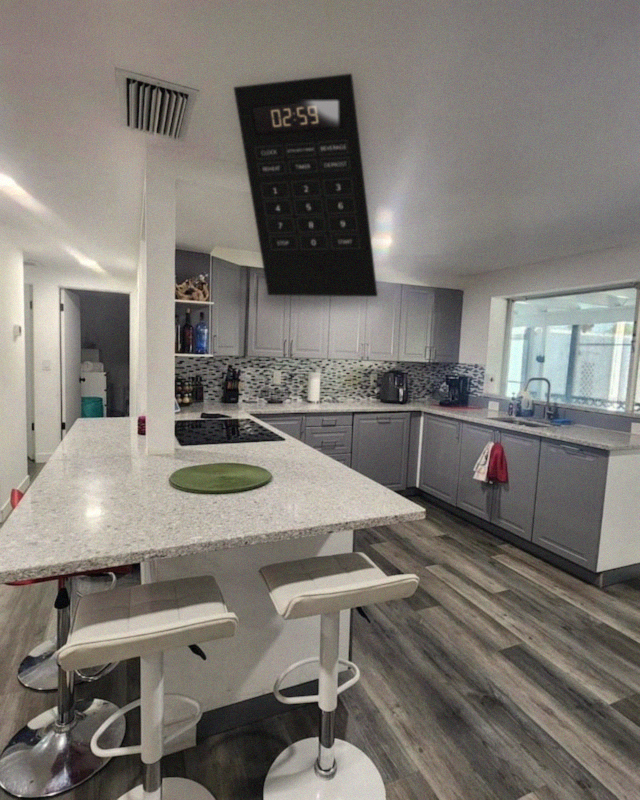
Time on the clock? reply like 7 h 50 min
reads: 2 h 59 min
